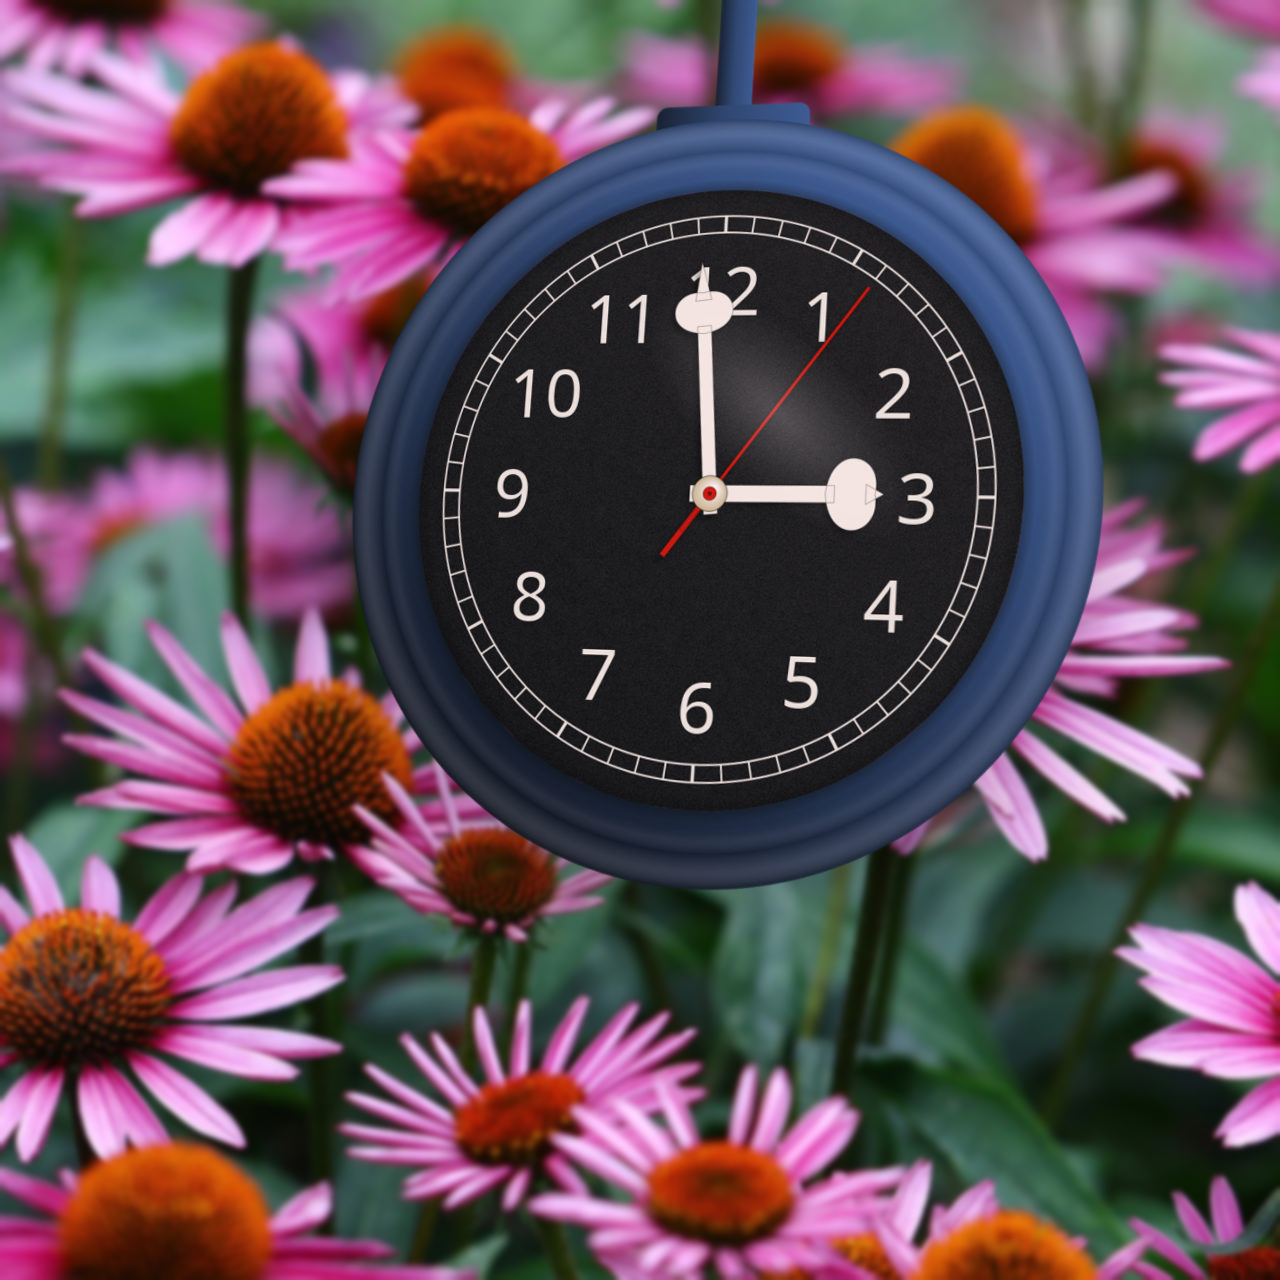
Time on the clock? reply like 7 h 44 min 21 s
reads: 2 h 59 min 06 s
